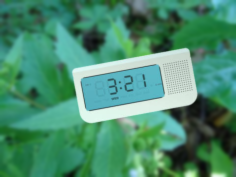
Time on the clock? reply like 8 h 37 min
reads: 3 h 21 min
